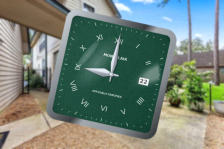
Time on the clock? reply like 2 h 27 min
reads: 9 h 00 min
